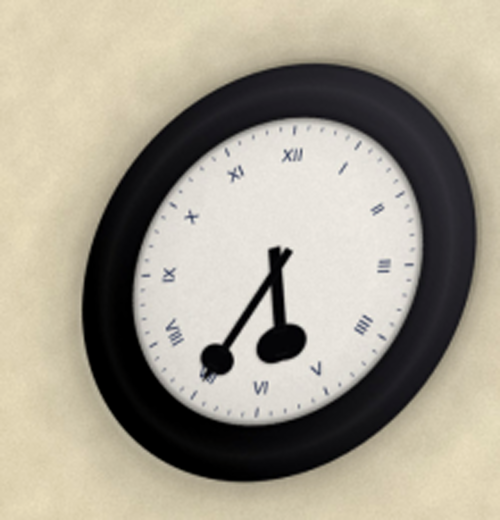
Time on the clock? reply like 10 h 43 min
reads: 5 h 35 min
